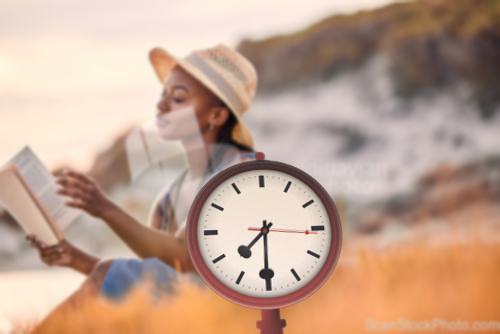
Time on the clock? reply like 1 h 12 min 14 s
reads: 7 h 30 min 16 s
